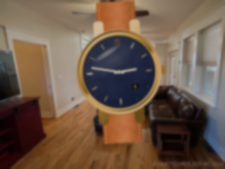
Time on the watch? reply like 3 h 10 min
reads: 2 h 47 min
